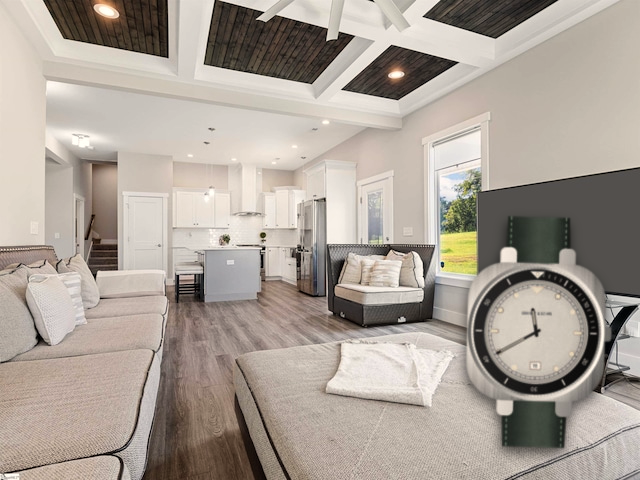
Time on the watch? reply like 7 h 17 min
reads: 11 h 40 min
